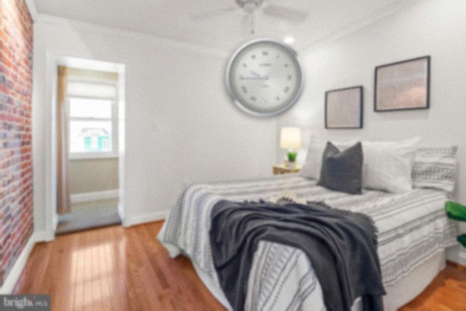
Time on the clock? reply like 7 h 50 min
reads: 9 h 45 min
